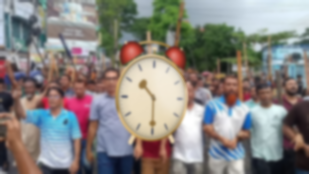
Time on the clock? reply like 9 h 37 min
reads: 10 h 30 min
